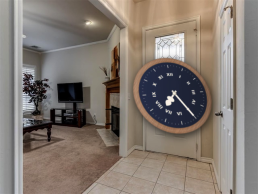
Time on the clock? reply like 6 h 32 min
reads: 7 h 25 min
